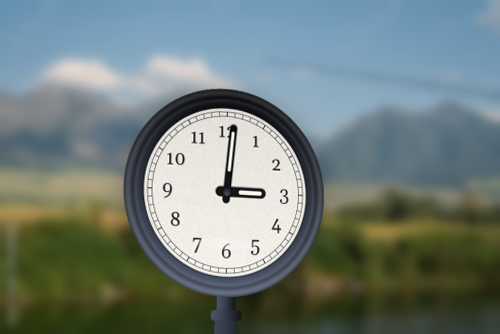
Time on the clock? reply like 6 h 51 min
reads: 3 h 01 min
